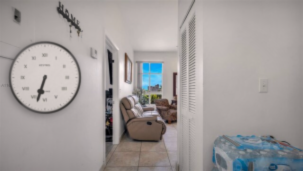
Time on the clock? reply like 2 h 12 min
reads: 6 h 33 min
